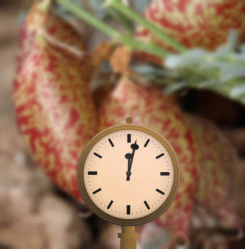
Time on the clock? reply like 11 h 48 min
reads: 12 h 02 min
